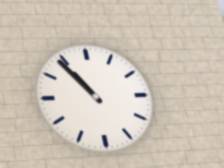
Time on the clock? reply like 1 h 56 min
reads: 10 h 54 min
